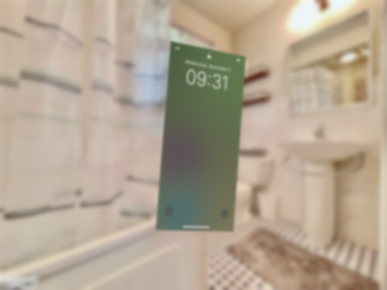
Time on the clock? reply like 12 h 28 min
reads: 9 h 31 min
